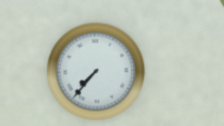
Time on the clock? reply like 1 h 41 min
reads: 7 h 37 min
